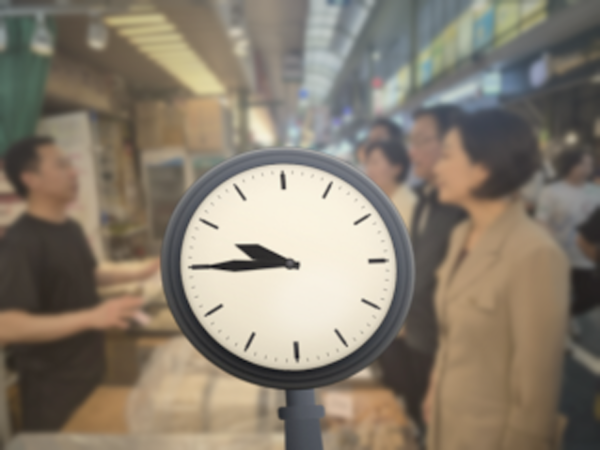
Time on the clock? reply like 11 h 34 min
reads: 9 h 45 min
